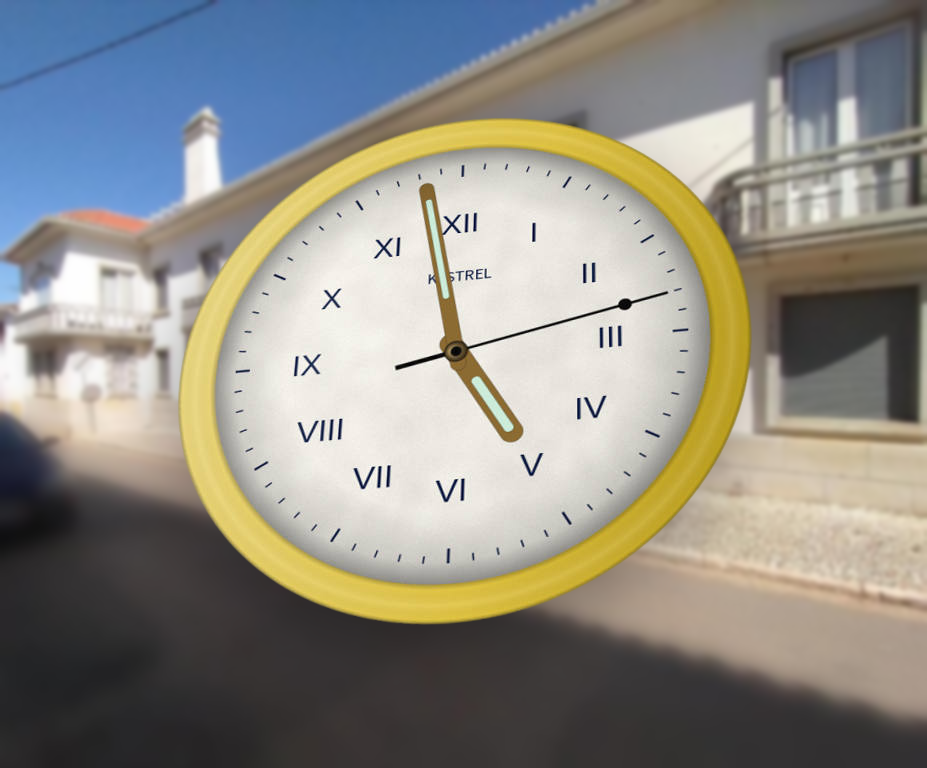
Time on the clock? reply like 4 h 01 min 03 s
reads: 4 h 58 min 13 s
